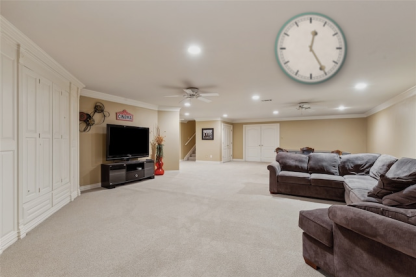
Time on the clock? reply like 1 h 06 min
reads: 12 h 25 min
